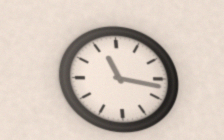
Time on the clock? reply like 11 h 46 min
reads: 11 h 17 min
